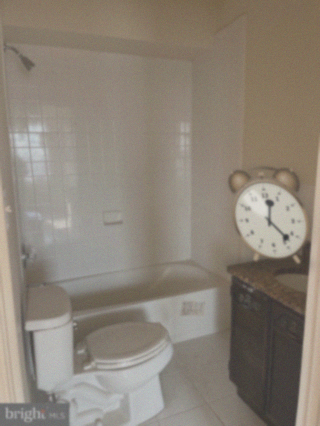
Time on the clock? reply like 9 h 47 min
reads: 12 h 23 min
